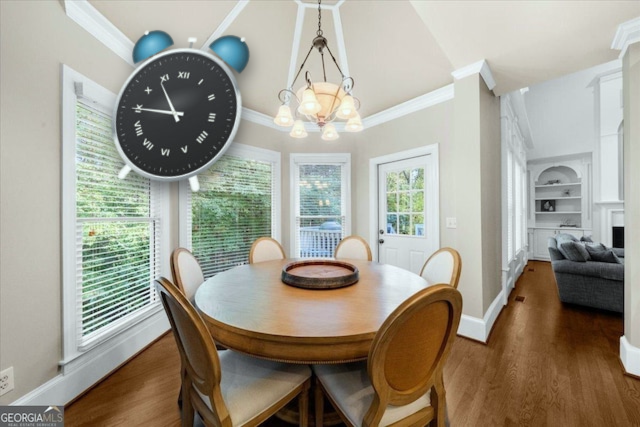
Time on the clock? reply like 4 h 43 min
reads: 10 h 45 min
